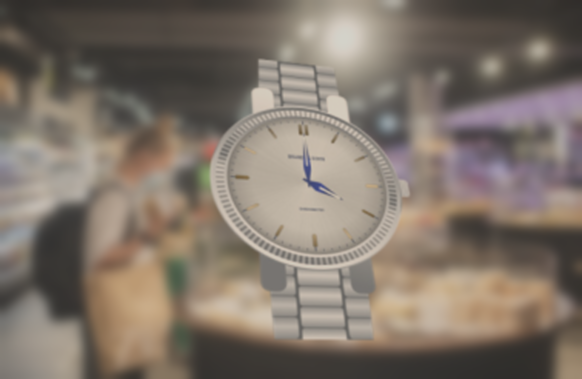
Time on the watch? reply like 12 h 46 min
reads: 4 h 00 min
